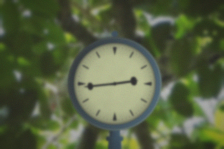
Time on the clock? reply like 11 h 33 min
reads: 2 h 44 min
